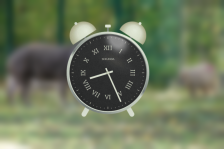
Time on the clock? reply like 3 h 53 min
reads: 8 h 26 min
